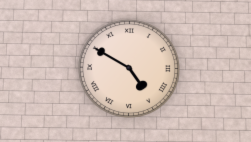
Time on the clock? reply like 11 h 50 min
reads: 4 h 50 min
